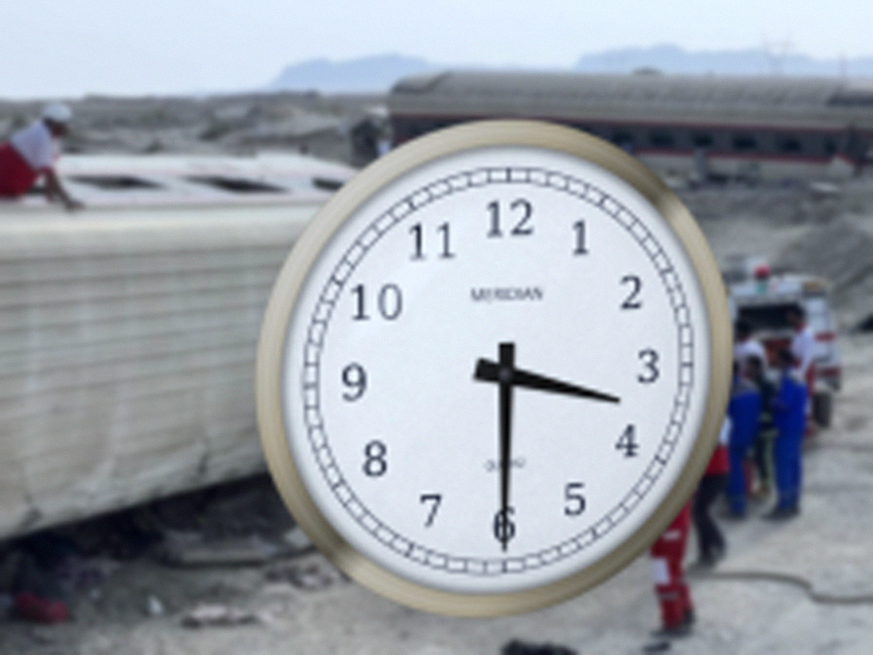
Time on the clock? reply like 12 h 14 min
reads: 3 h 30 min
